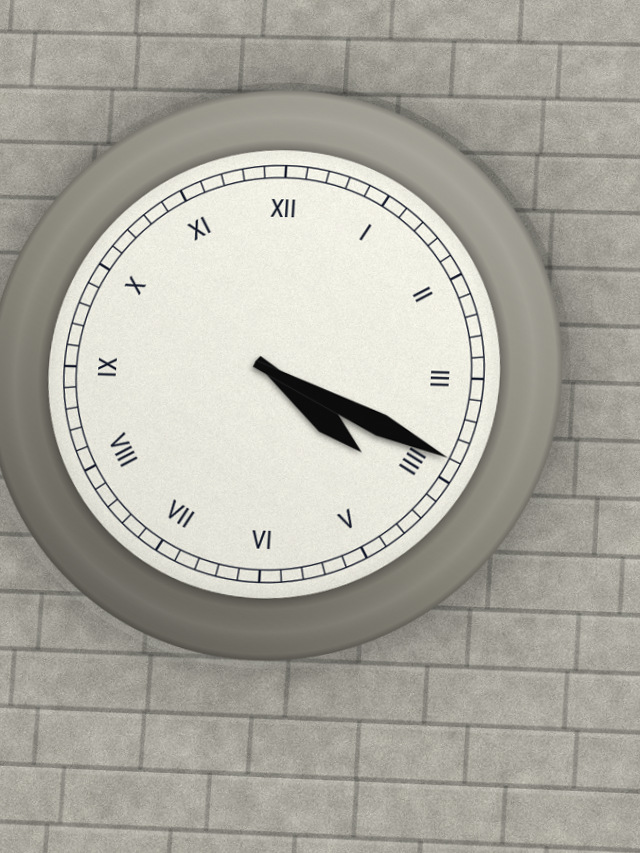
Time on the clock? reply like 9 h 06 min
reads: 4 h 19 min
